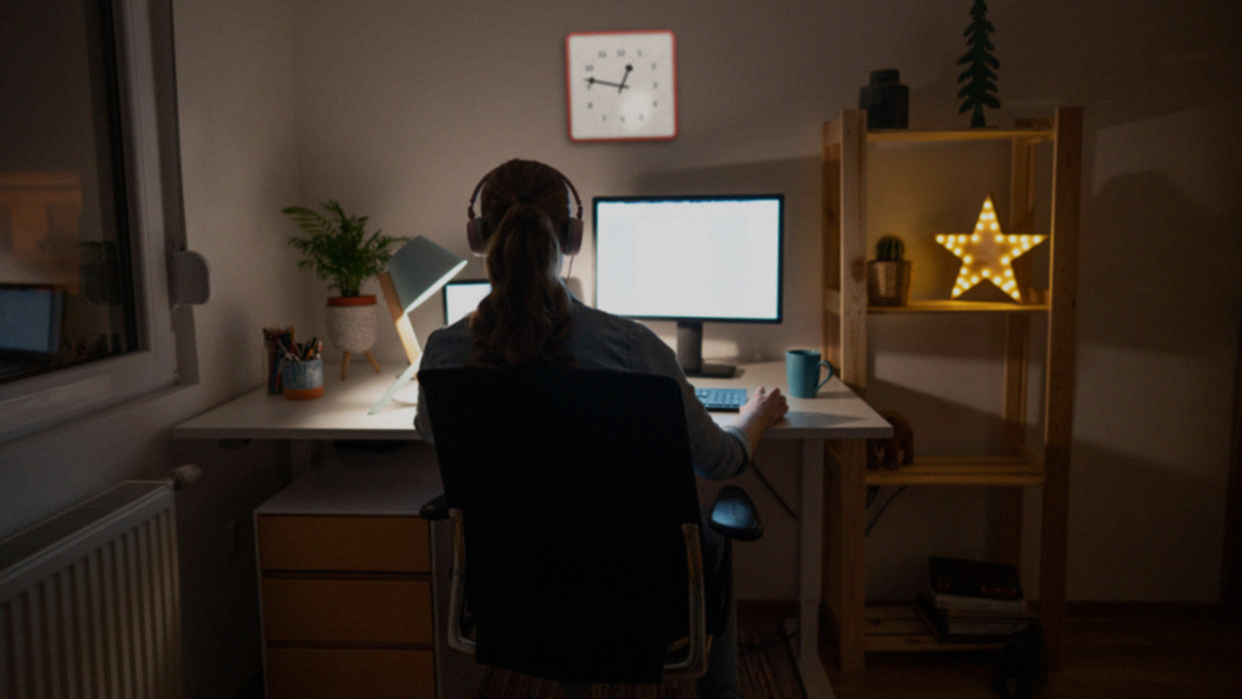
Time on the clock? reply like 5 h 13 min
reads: 12 h 47 min
